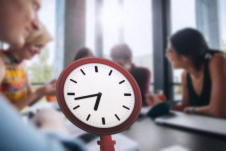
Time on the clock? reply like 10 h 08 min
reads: 6 h 43 min
